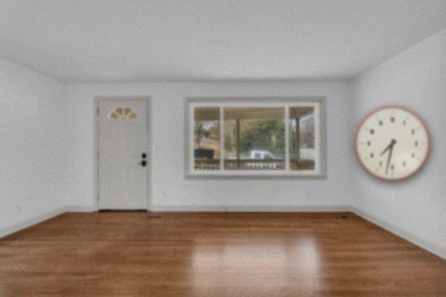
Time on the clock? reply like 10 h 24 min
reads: 7 h 32 min
